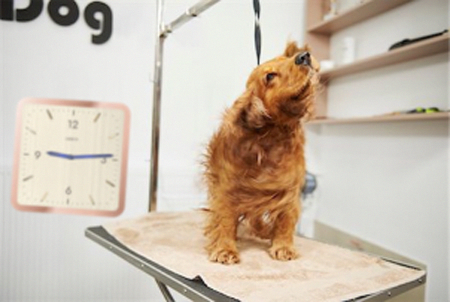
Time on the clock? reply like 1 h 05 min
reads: 9 h 14 min
